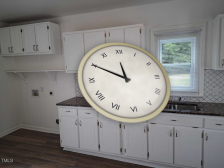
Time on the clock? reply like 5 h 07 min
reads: 11 h 50 min
